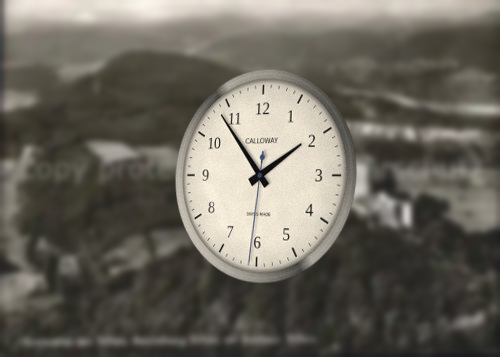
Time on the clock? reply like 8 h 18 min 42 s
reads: 1 h 53 min 31 s
